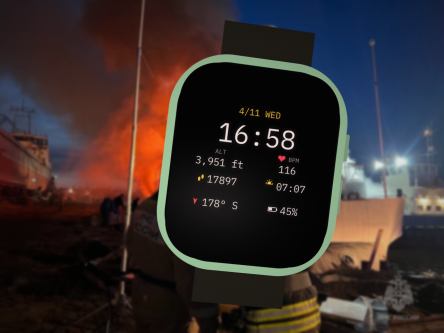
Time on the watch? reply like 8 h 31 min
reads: 16 h 58 min
